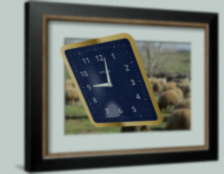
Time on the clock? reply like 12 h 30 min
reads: 9 h 02 min
